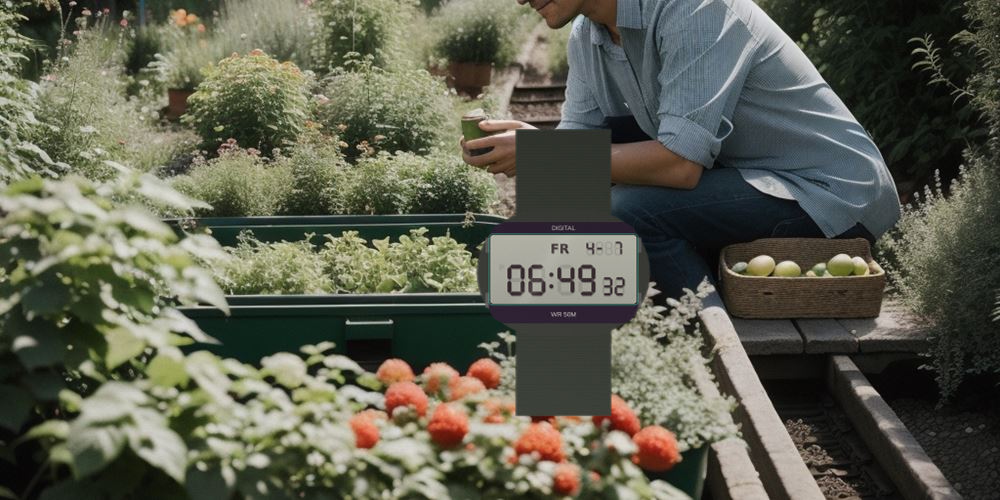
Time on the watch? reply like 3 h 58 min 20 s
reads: 6 h 49 min 32 s
